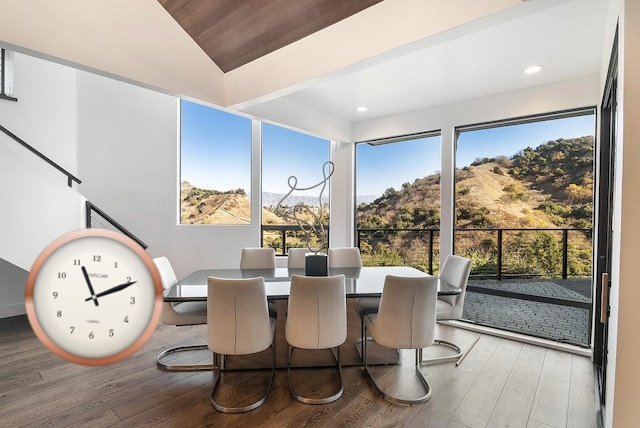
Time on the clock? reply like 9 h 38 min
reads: 11 h 11 min
